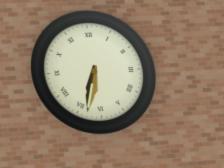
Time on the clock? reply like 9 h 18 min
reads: 6 h 33 min
